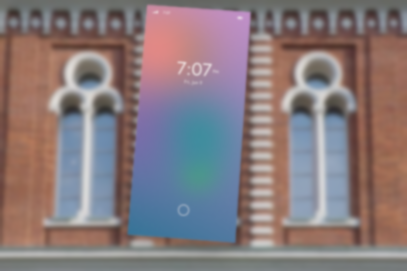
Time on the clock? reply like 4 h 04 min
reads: 7 h 07 min
